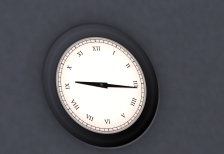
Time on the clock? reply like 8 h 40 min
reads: 9 h 16 min
